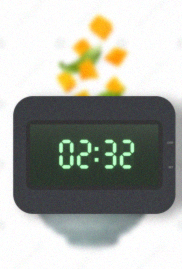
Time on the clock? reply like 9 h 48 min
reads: 2 h 32 min
